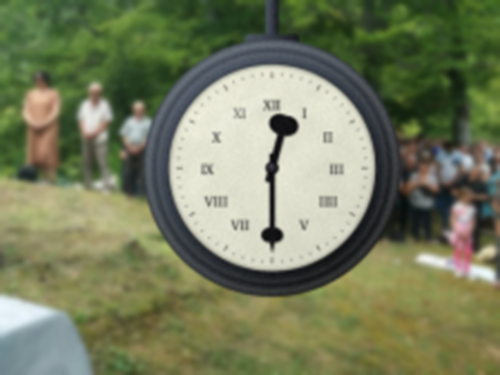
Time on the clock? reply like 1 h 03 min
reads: 12 h 30 min
